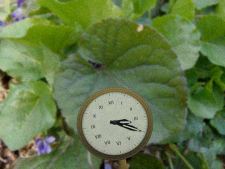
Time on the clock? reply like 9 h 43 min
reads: 3 h 20 min
